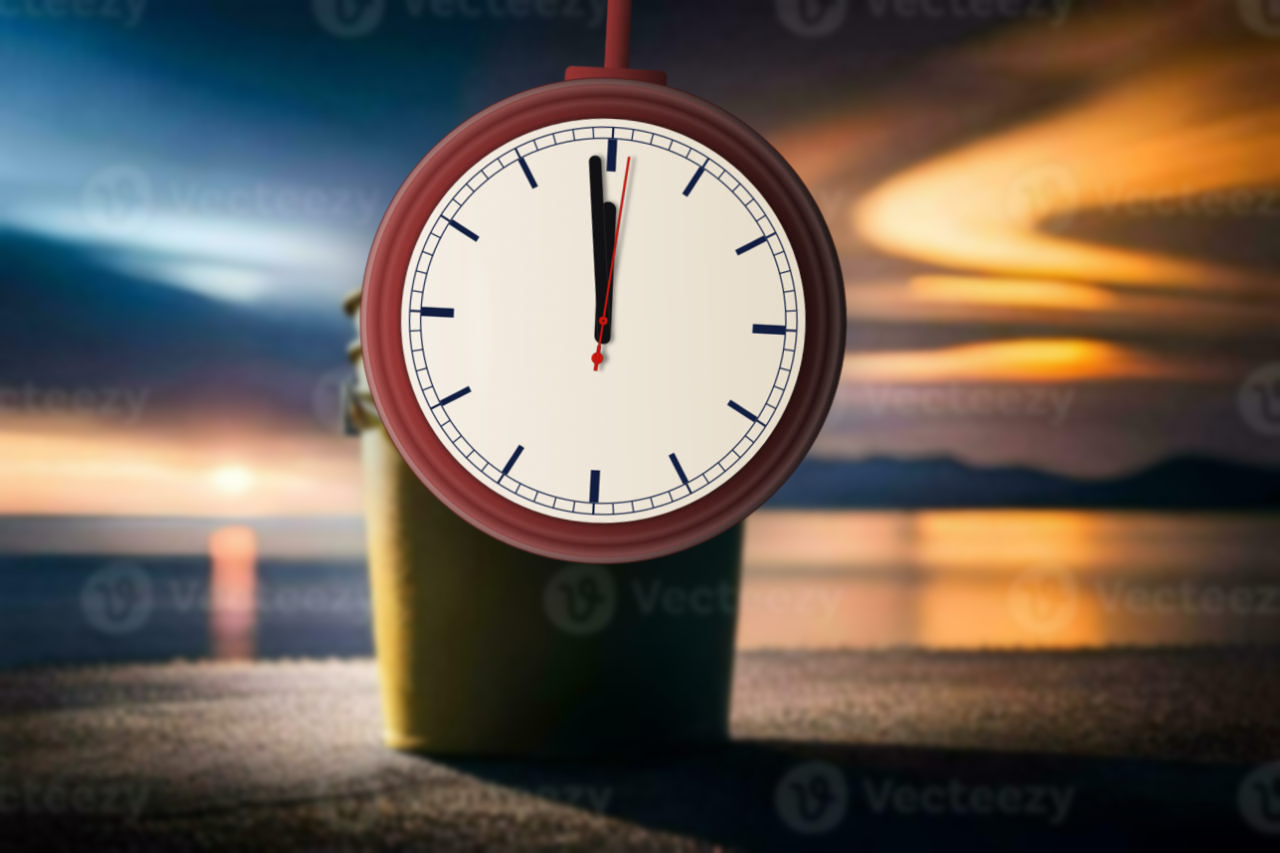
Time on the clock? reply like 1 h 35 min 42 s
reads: 11 h 59 min 01 s
